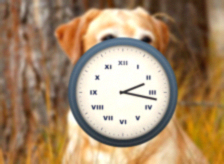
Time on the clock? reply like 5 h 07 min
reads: 2 h 17 min
